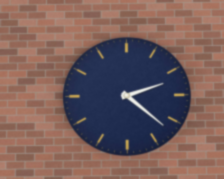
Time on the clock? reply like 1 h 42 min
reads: 2 h 22 min
